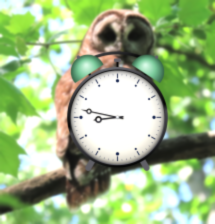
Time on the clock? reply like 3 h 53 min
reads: 8 h 47 min
